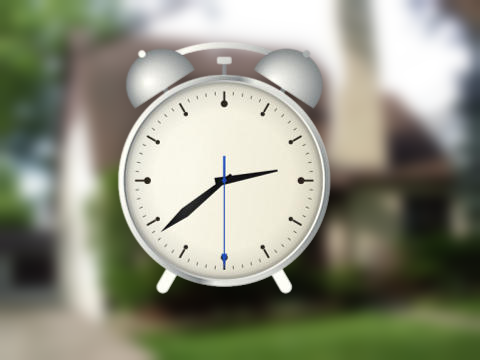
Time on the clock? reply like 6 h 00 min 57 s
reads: 2 h 38 min 30 s
